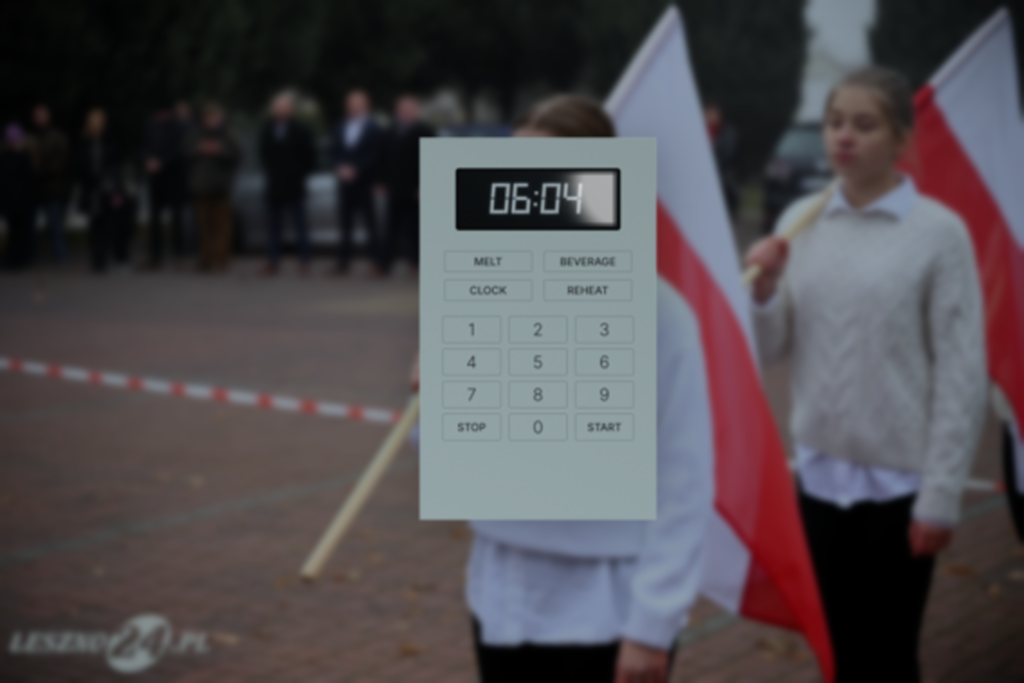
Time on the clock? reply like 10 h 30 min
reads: 6 h 04 min
